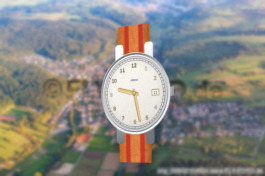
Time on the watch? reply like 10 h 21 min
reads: 9 h 28 min
